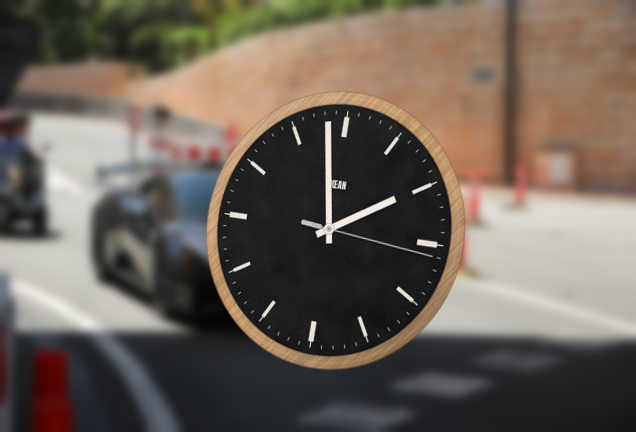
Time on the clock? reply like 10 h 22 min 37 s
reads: 1 h 58 min 16 s
